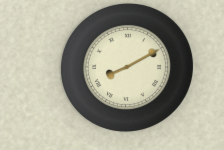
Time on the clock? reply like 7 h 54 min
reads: 8 h 10 min
